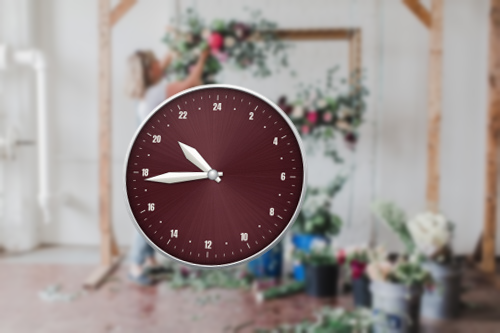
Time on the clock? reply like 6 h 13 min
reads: 20 h 44 min
